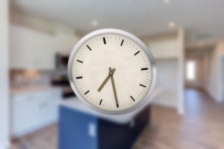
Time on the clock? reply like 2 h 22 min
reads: 7 h 30 min
